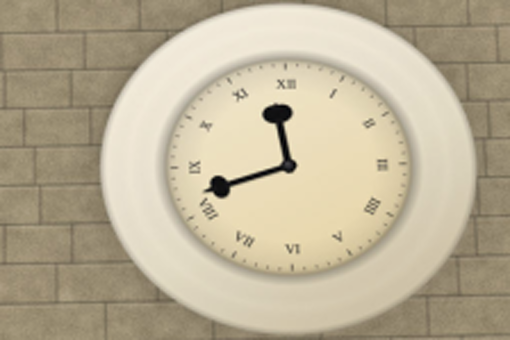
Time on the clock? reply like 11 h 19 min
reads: 11 h 42 min
